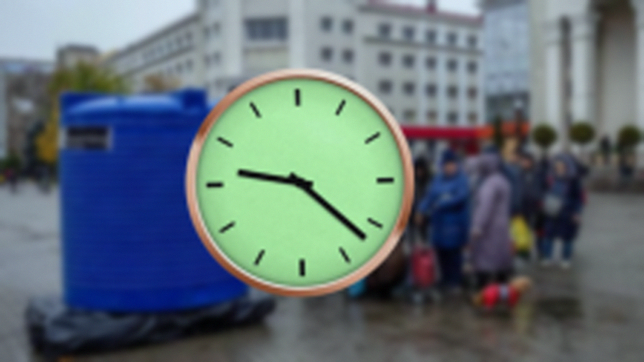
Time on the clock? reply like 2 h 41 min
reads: 9 h 22 min
